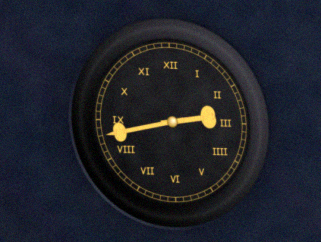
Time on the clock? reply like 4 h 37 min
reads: 2 h 43 min
